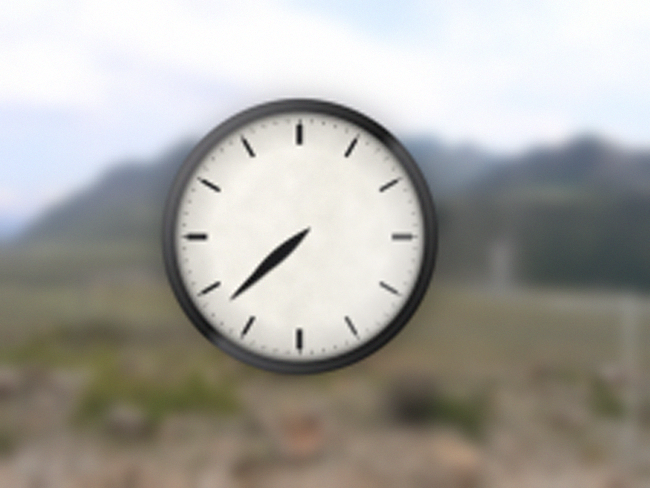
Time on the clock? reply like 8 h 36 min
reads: 7 h 38 min
